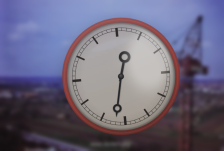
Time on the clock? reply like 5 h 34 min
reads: 12 h 32 min
